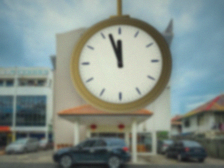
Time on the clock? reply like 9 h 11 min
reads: 11 h 57 min
